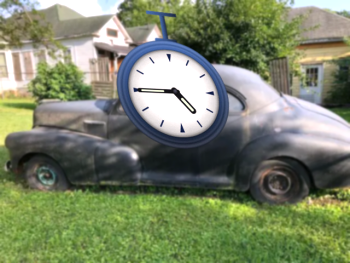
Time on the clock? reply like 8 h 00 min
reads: 4 h 45 min
